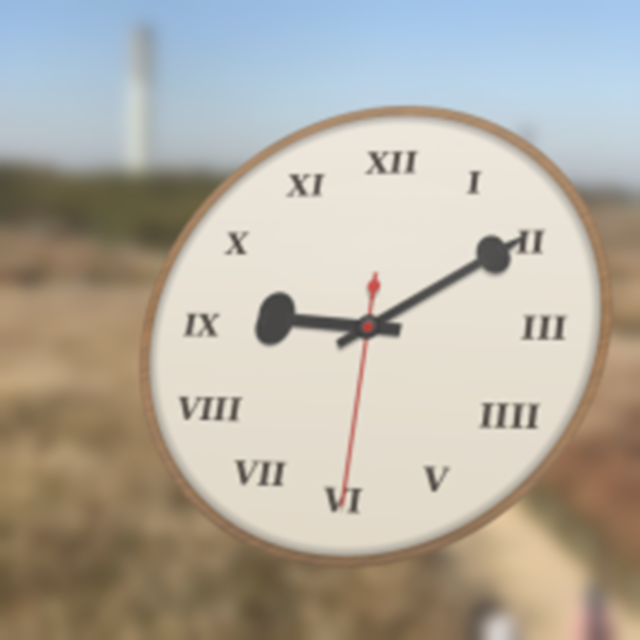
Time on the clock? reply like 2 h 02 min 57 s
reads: 9 h 09 min 30 s
